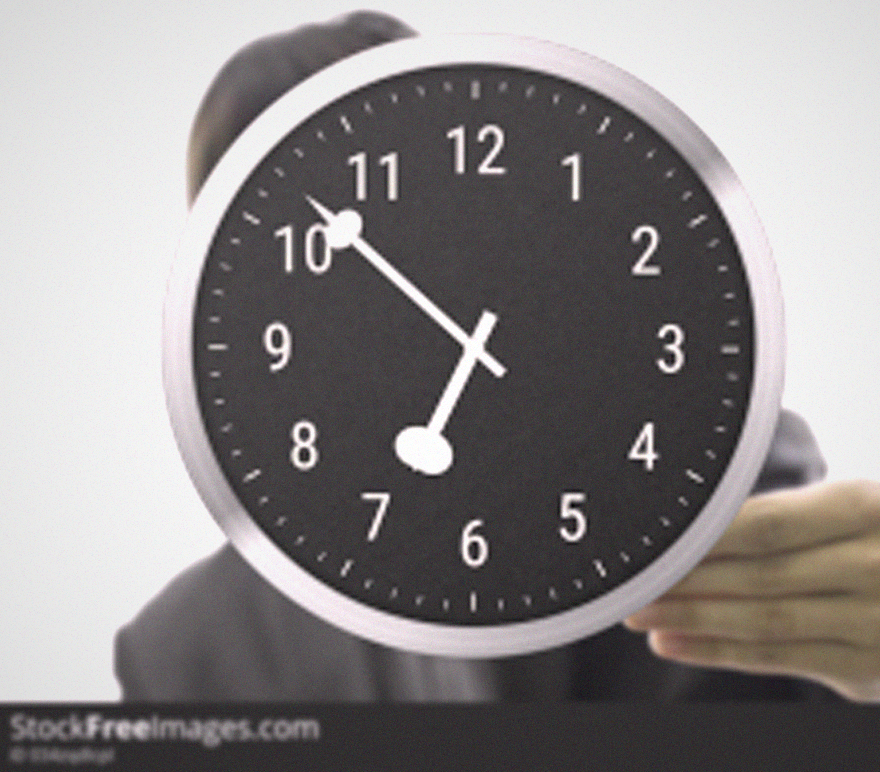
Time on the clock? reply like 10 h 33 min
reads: 6 h 52 min
